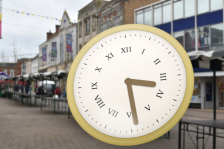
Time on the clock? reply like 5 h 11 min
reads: 3 h 29 min
